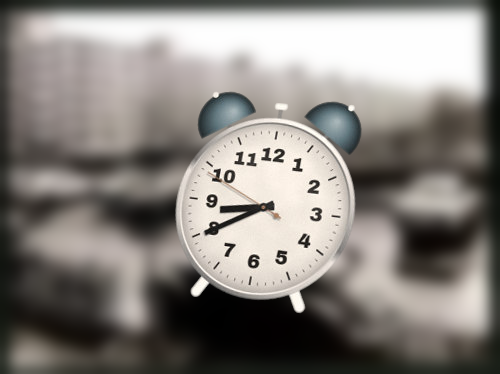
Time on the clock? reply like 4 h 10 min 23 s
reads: 8 h 39 min 49 s
